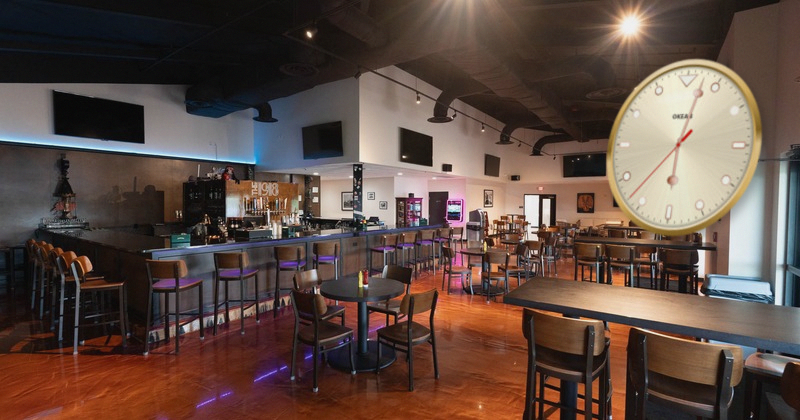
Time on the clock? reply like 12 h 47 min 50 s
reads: 6 h 02 min 37 s
